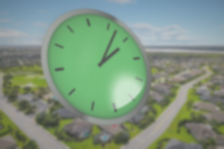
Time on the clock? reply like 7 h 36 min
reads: 2 h 07 min
